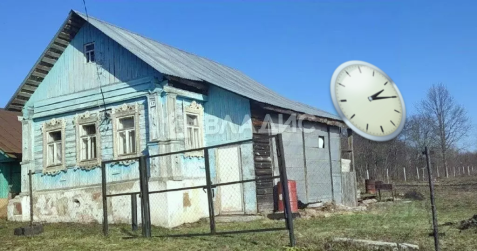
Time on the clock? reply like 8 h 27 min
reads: 2 h 15 min
